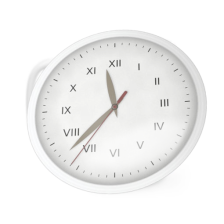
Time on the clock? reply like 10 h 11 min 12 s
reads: 11 h 37 min 36 s
